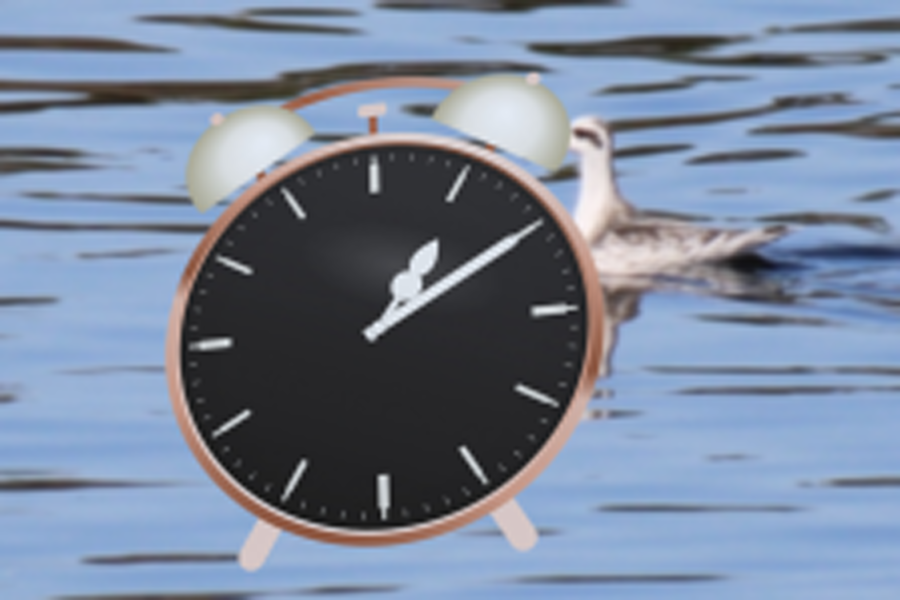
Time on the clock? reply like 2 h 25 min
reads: 1 h 10 min
